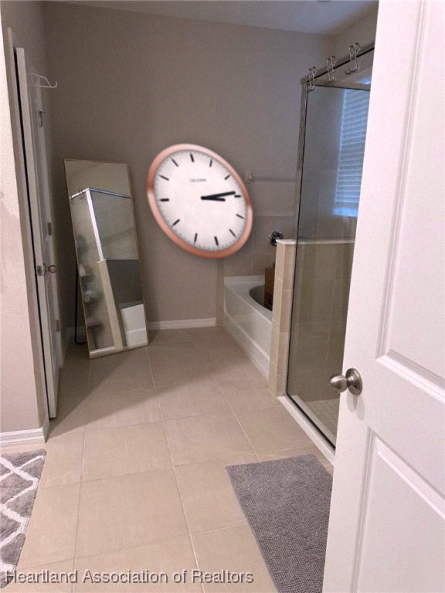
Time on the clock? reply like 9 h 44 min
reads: 3 h 14 min
